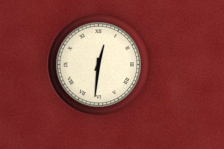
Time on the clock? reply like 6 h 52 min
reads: 12 h 31 min
